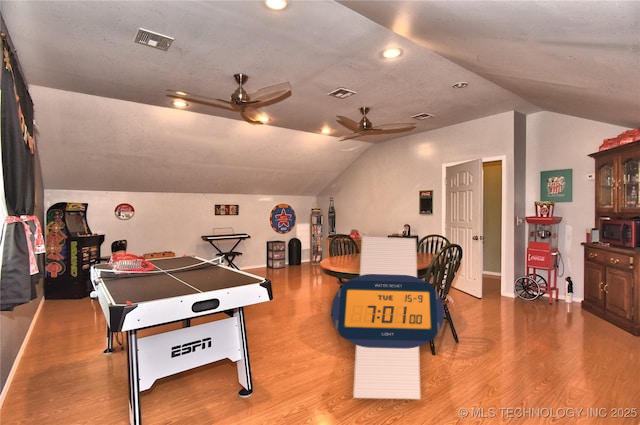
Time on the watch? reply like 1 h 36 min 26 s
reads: 7 h 01 min 00 s
